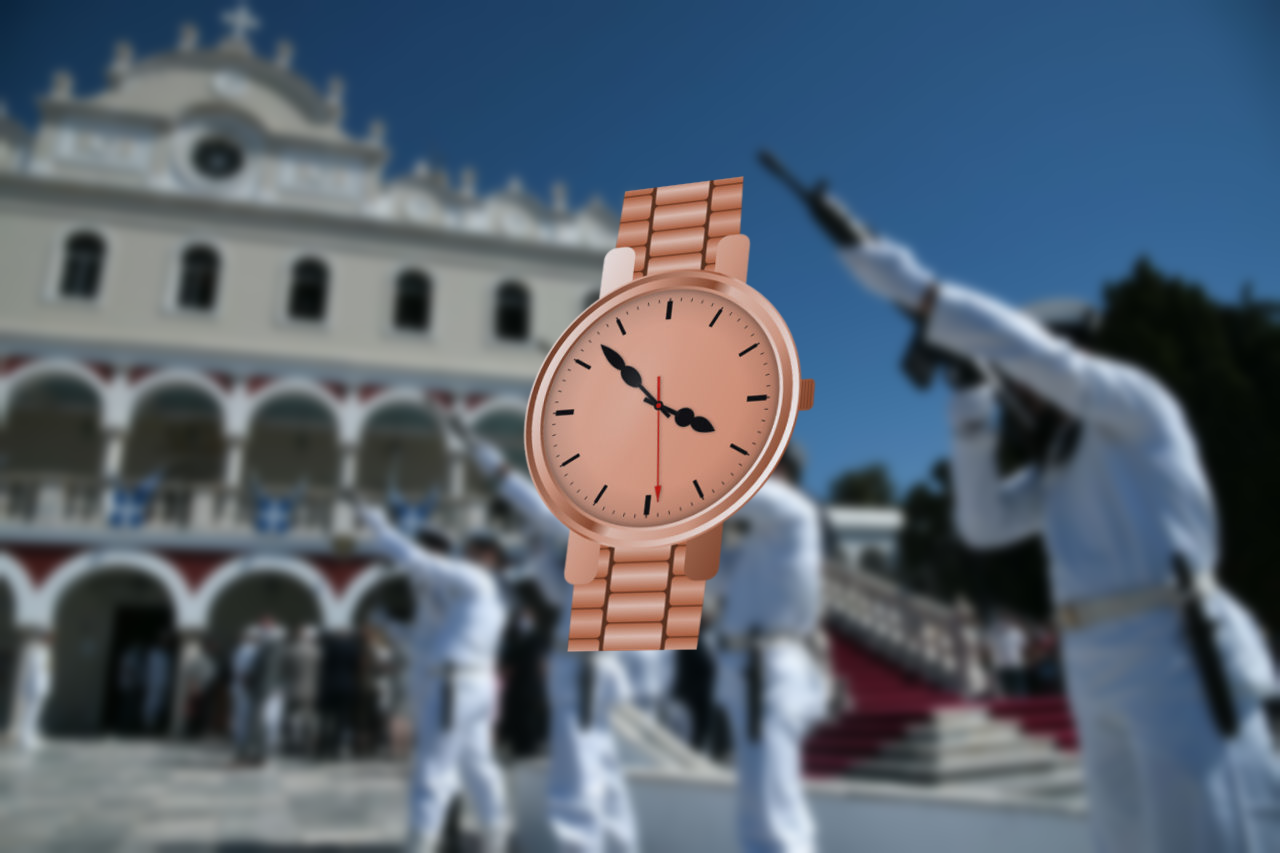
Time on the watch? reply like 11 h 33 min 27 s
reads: 3 h 52 min 29 s
